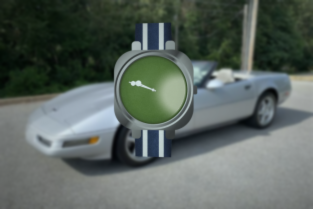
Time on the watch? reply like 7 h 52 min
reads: 9 h 48 min
